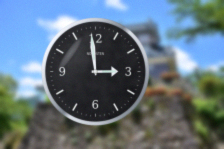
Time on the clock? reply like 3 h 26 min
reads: 2 h 59 min
